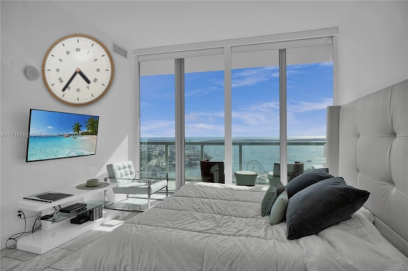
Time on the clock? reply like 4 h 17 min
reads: 4 h 36 min
